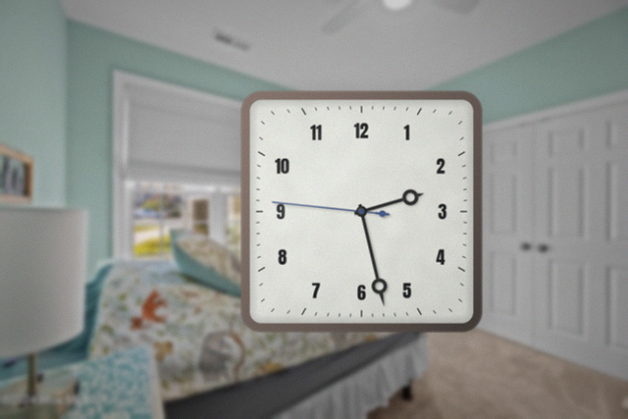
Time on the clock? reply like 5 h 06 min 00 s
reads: 2 h 27 min 46 s
